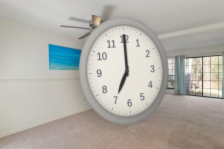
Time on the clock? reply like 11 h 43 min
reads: 7 h 00 min
